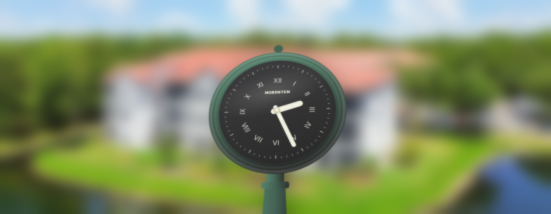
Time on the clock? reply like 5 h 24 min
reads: 2 h 26 min
